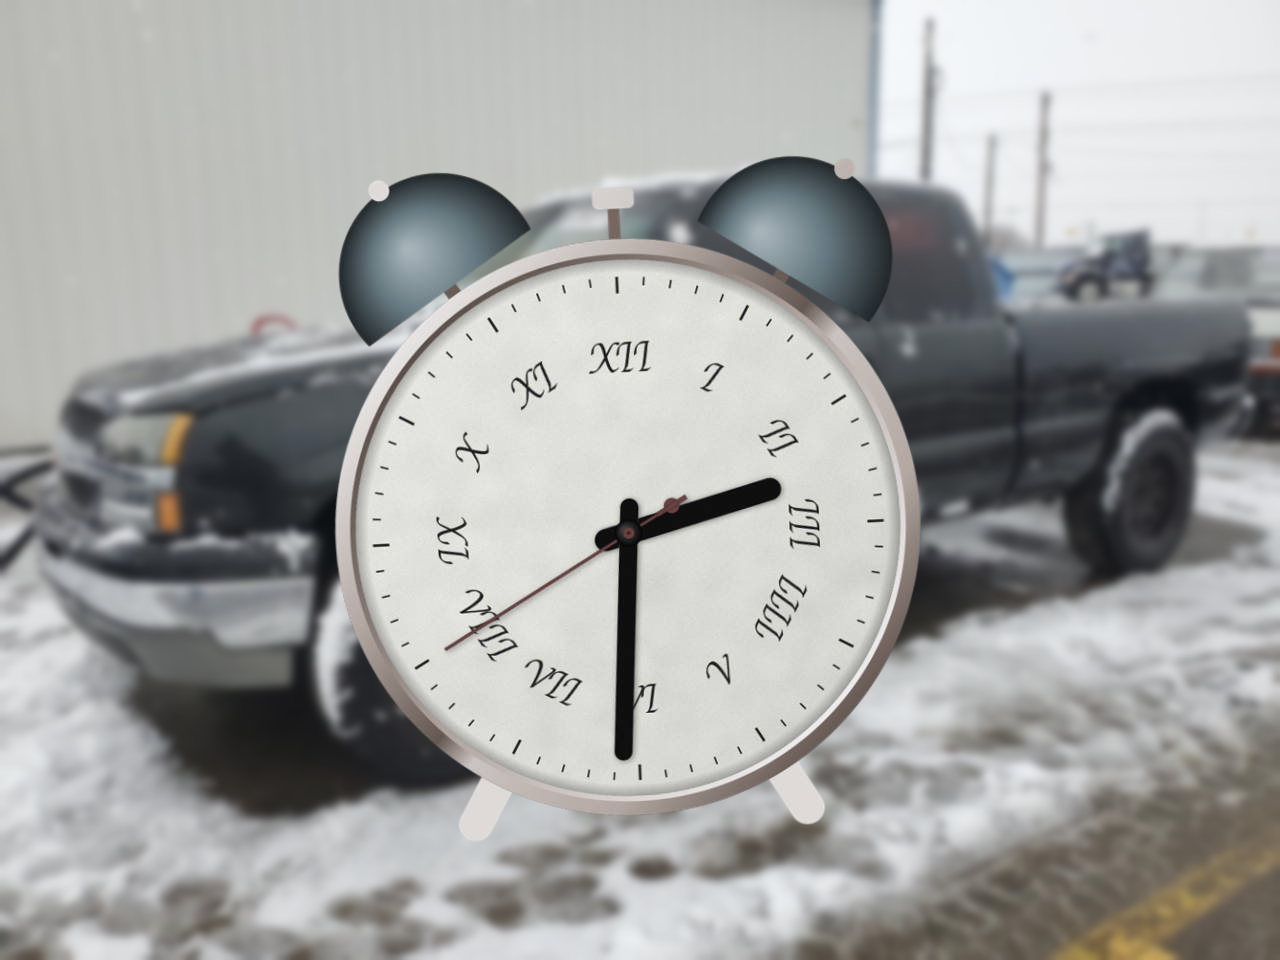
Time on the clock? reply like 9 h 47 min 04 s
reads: 2 h 30 min 40 s
